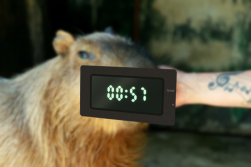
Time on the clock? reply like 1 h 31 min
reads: 0 h 57 min
